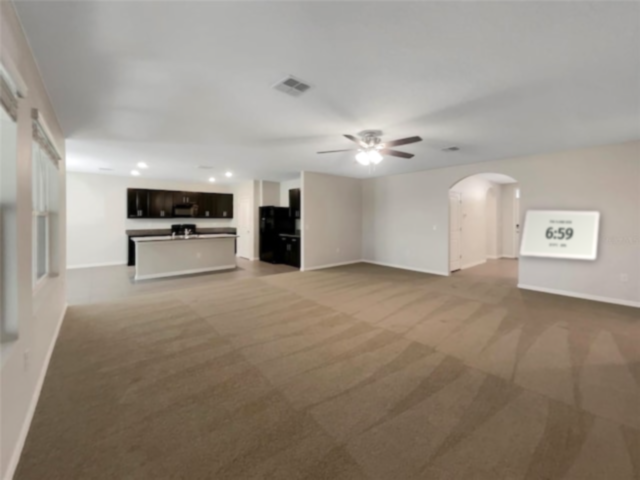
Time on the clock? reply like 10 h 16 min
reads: 6 h 59 min
